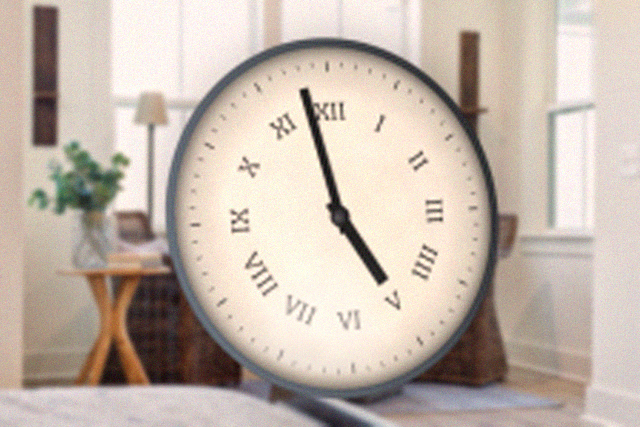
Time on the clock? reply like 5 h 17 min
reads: 4 h 58 min
